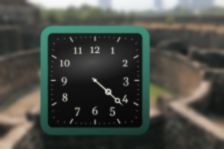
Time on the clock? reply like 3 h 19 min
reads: 4 h 22 min
